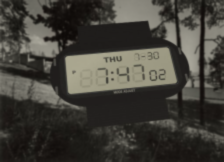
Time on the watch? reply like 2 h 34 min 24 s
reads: 7 h 47 min 02 s
